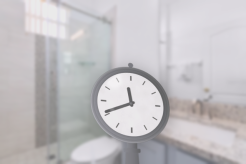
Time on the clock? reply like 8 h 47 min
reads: 11 h 41 min
